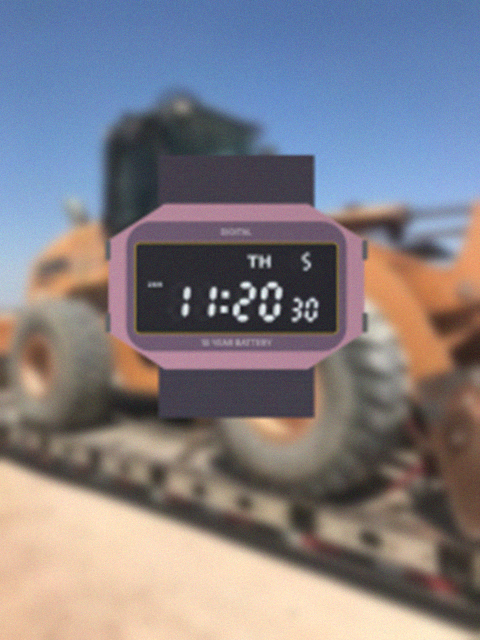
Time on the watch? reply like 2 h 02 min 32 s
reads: 11 h 20 min 30 s
